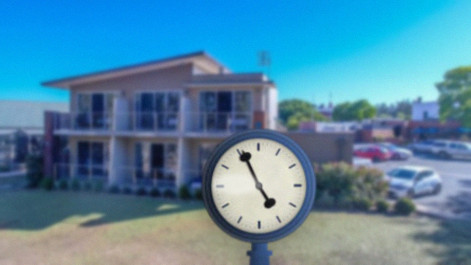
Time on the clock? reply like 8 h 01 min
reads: 4 h 56 min
